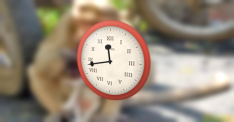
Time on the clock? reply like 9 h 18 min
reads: 11 h 43 min
